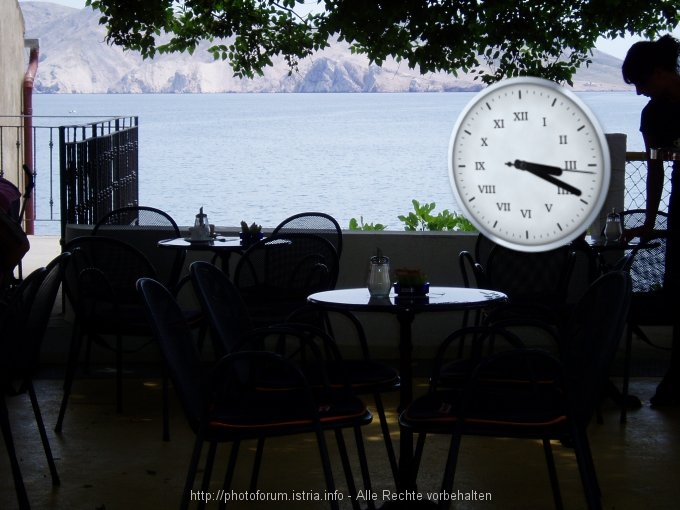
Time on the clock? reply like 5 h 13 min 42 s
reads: 3 h 19 min 16 s
